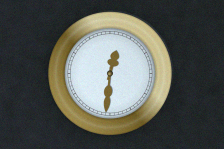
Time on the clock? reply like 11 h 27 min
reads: 12 h 31 min
